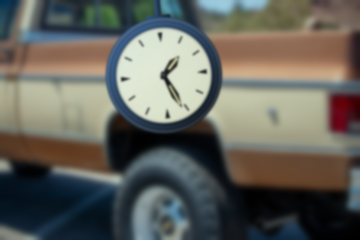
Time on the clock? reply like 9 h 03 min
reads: 1 h 26 min
